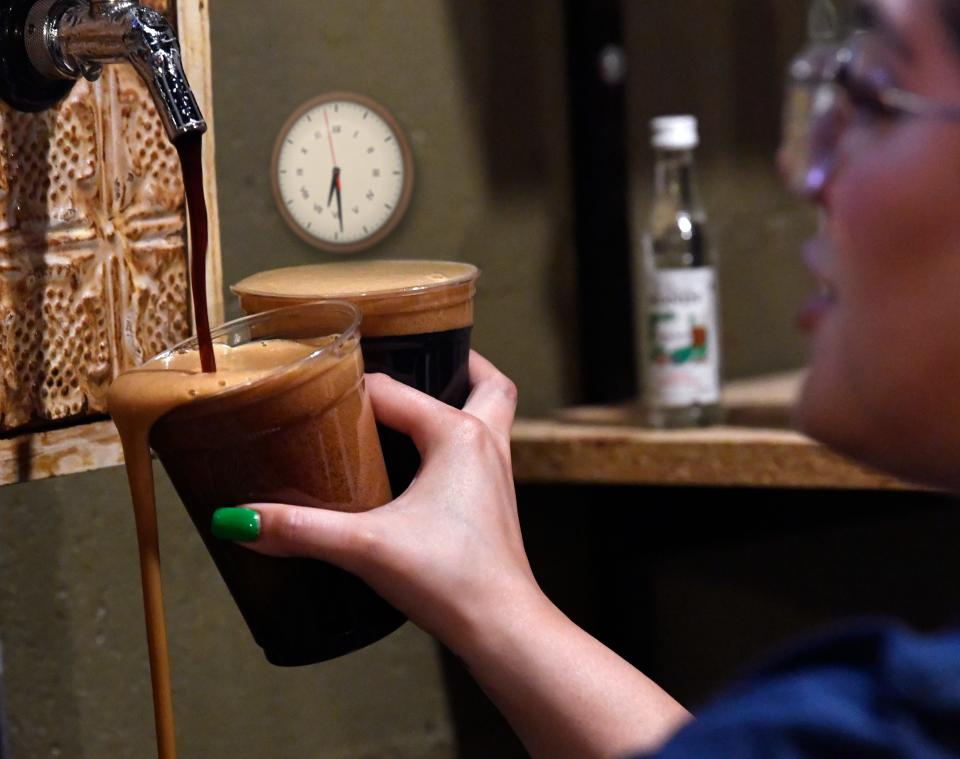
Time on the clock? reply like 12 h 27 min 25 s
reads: 6 h 28 min 58 s
